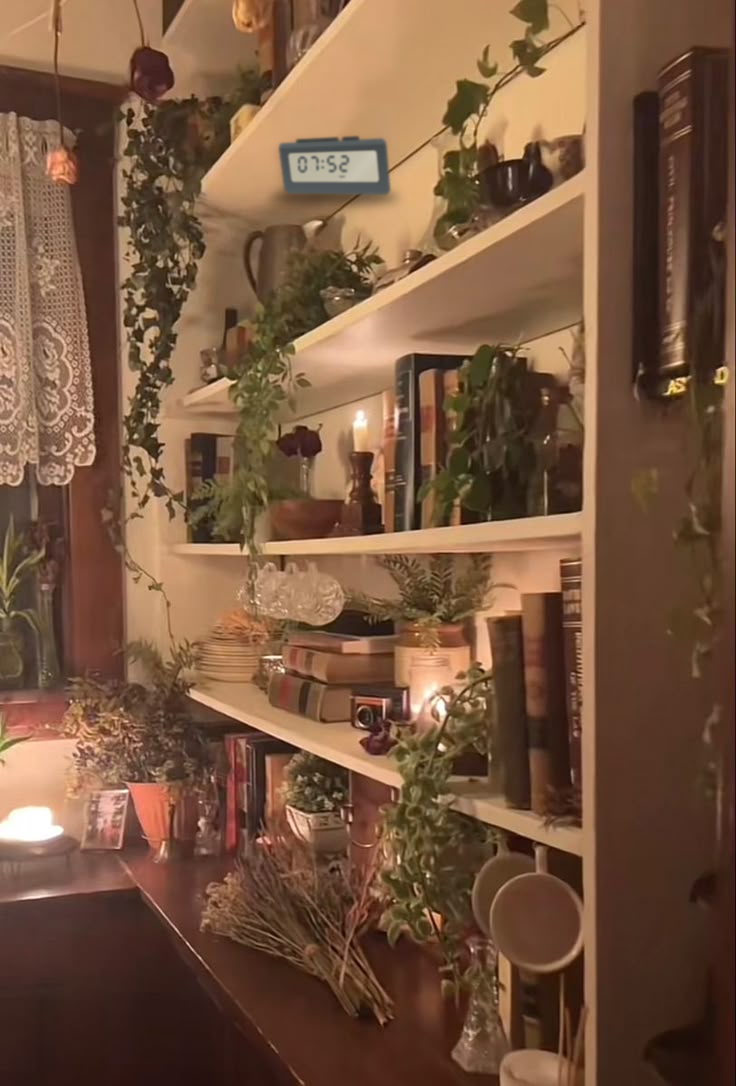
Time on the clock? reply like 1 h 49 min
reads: 7 h 52 min
